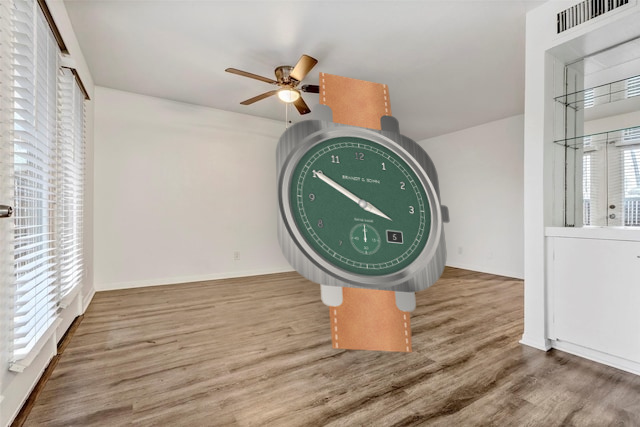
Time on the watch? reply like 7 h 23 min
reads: 3 h 50 min
